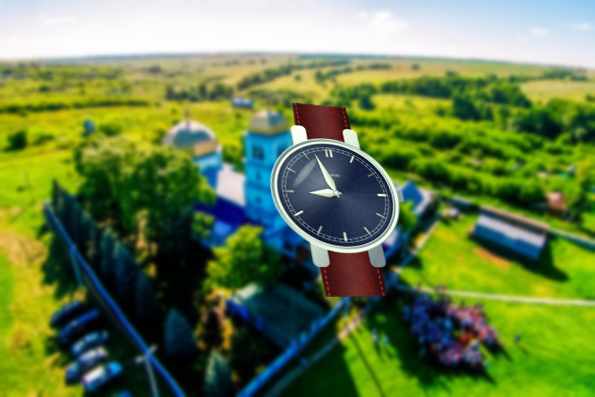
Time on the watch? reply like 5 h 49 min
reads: 8 h 57 min
